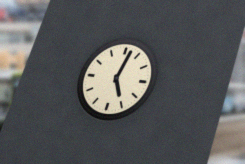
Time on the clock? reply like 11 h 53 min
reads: 5 h 02 min
